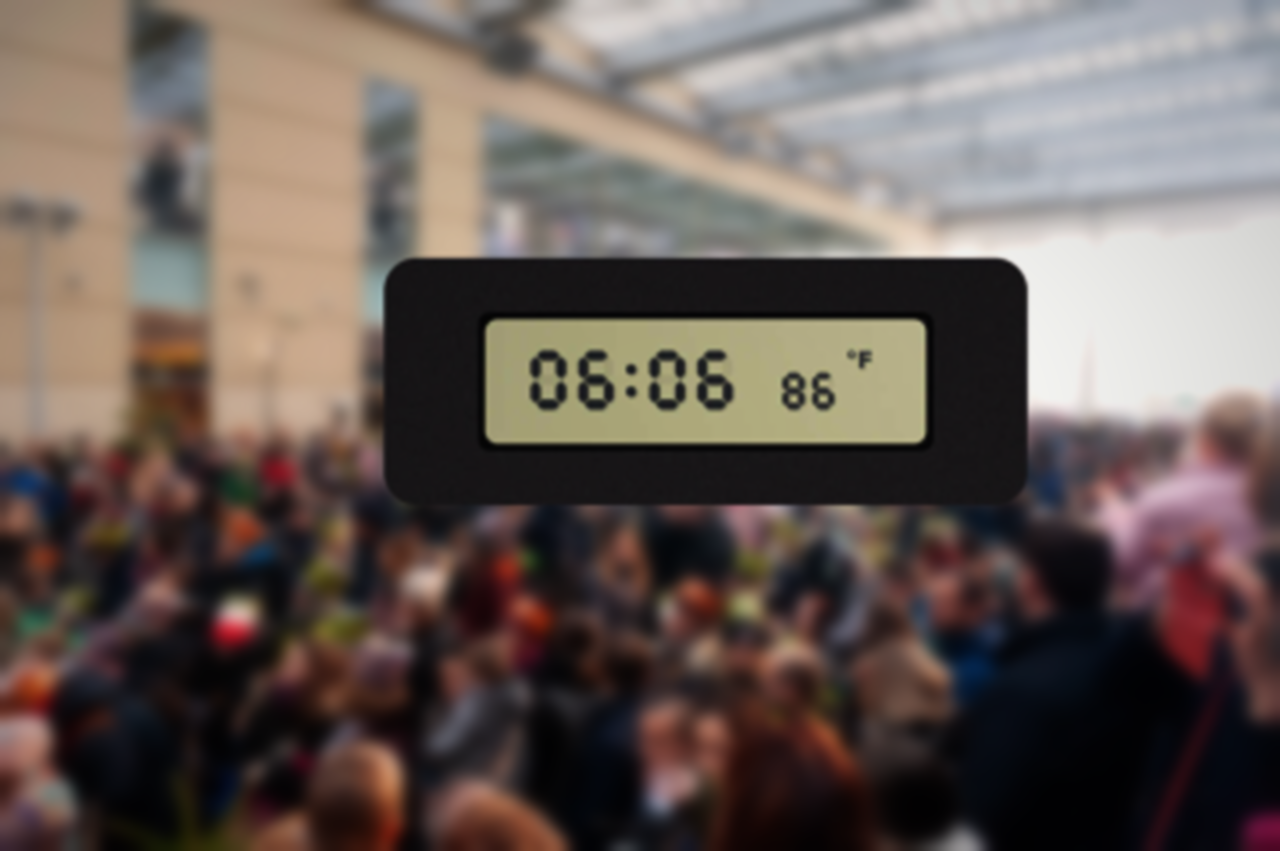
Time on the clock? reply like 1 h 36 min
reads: 6 h 06 min
